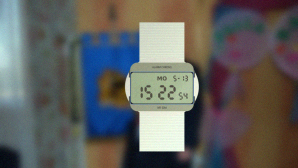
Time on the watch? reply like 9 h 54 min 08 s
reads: 15 h 22 min 54 s
